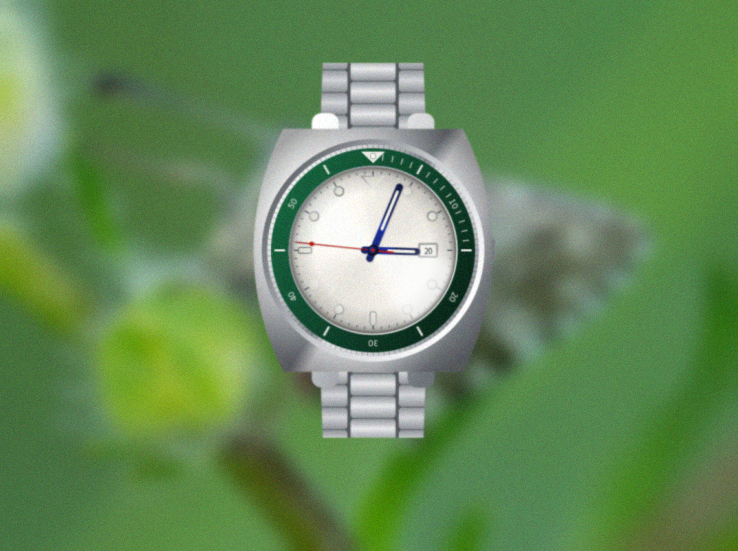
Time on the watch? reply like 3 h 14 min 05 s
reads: 3 h 03 min 46 s
